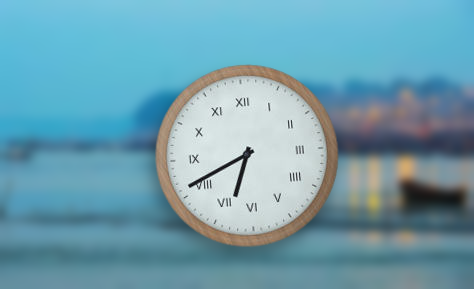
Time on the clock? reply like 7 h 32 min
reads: 6 h 41 min
